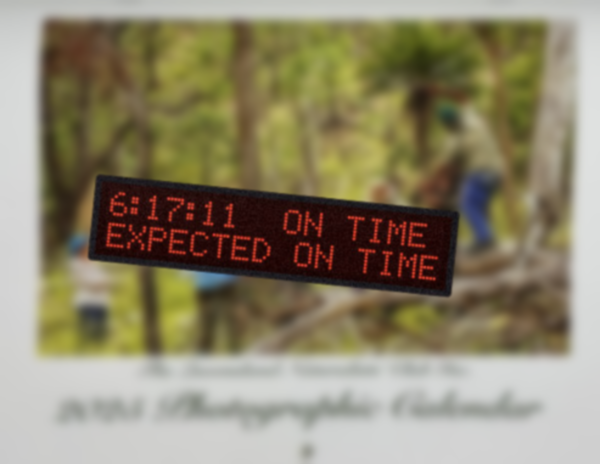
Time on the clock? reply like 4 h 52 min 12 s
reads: 6 h 17 min 11 s
